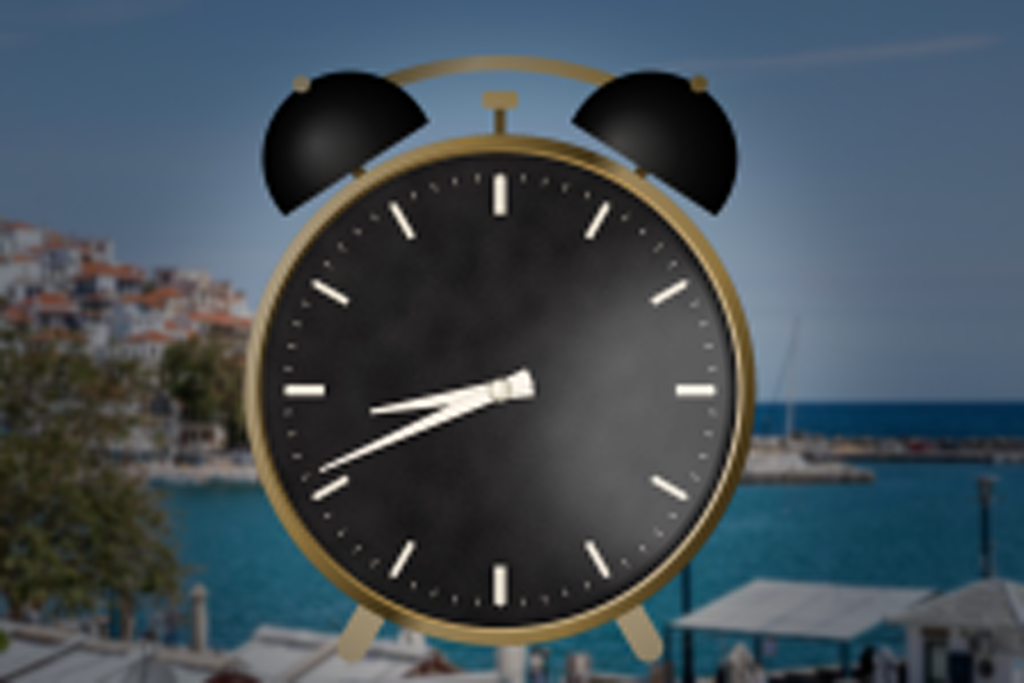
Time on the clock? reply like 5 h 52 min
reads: 8 h 41 min
